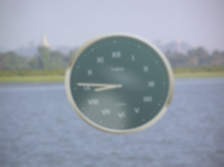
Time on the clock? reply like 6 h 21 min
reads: 8 h 46 min
